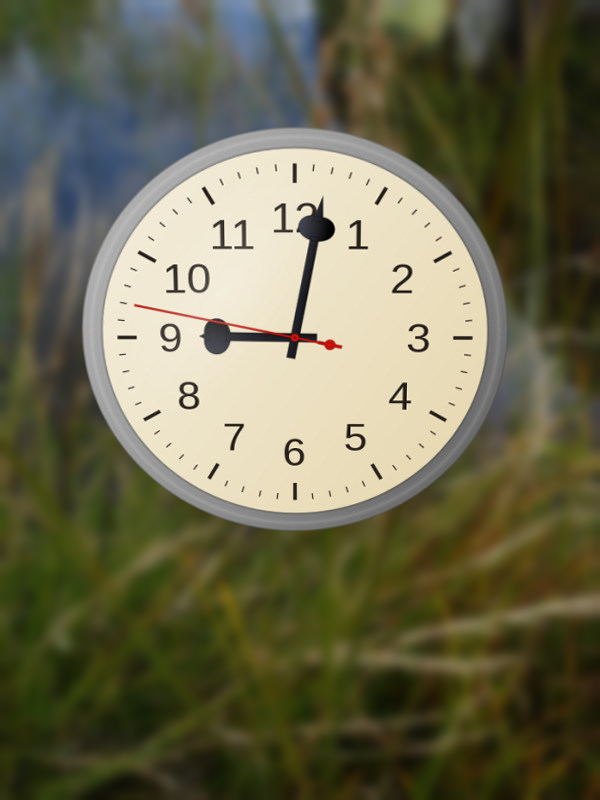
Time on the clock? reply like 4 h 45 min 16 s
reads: 9 h 01 min 47 s
